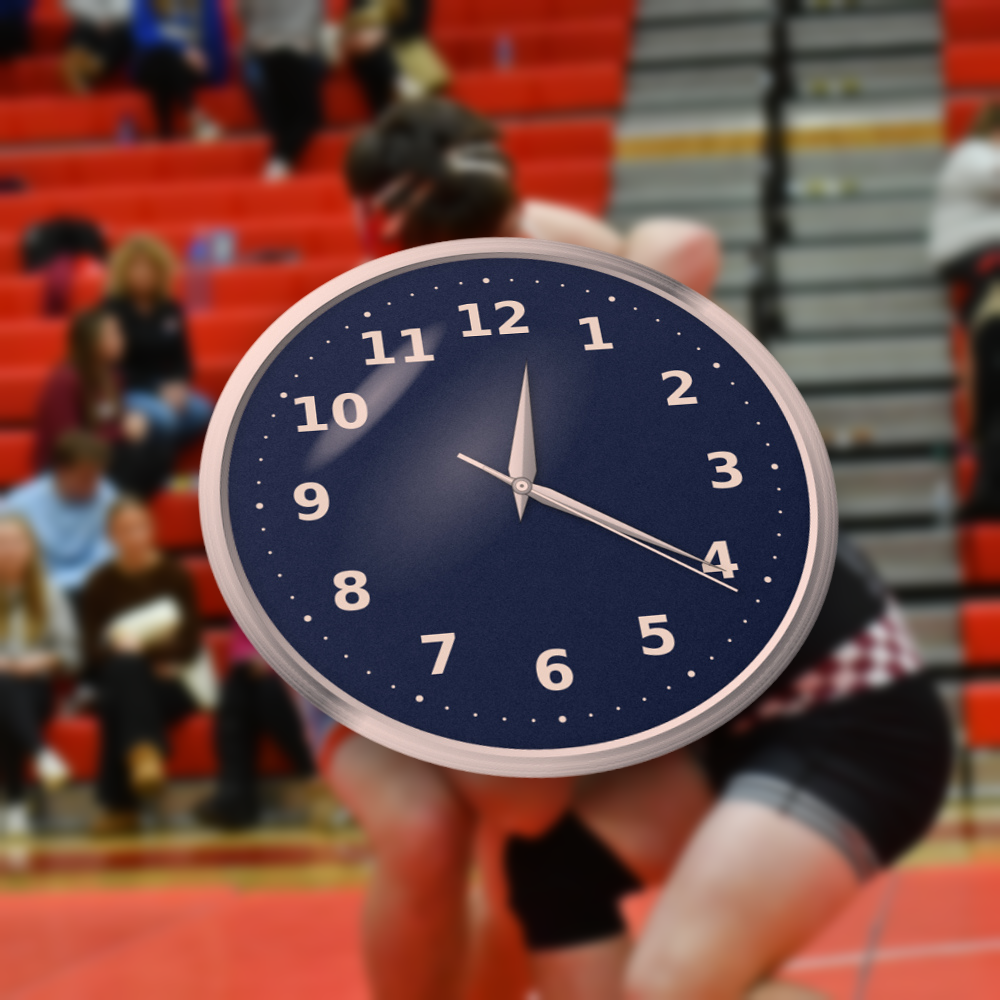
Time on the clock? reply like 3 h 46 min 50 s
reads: 12 h 20 min 21 s
